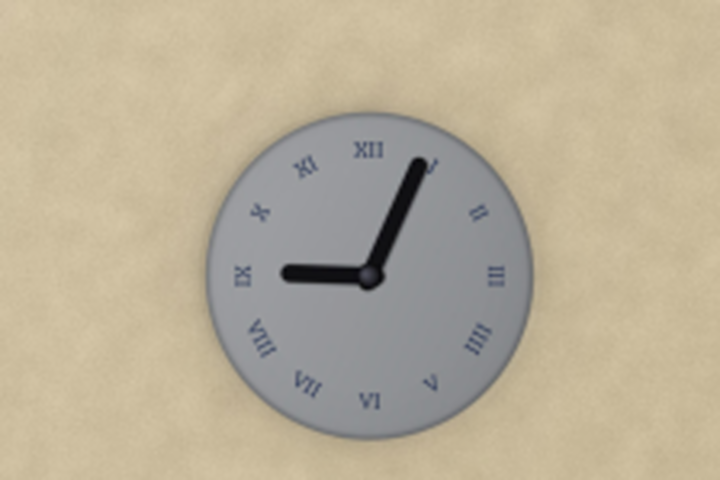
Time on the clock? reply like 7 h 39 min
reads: 9 h 04 min
